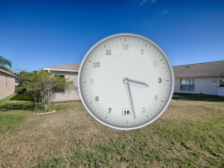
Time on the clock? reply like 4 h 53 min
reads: 3 h 28 min
